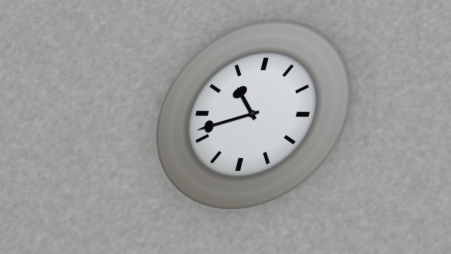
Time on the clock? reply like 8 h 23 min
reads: 10 h 42 min
